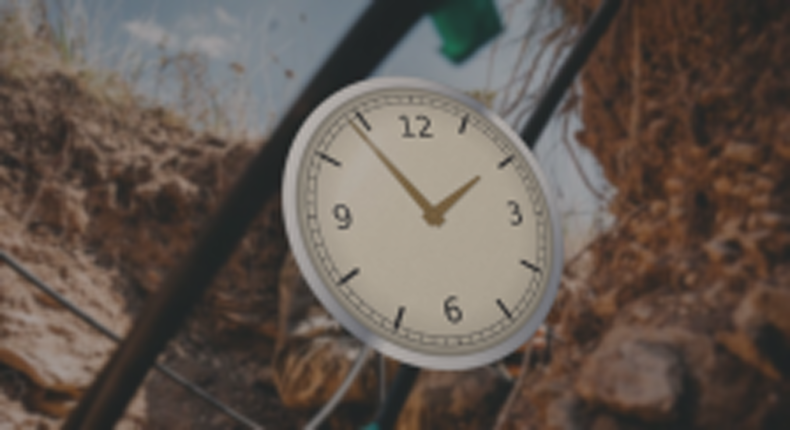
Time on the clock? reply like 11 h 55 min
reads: 1 h 54 min
